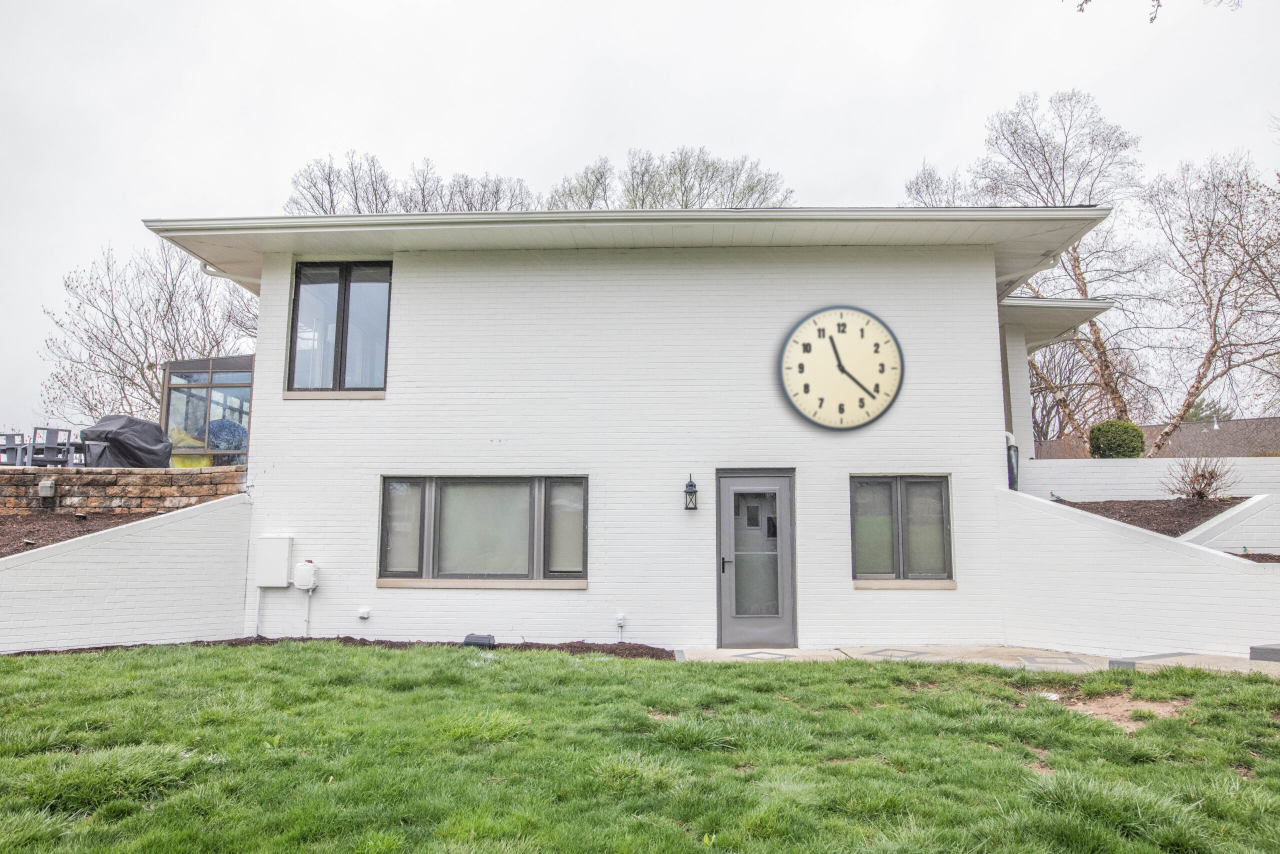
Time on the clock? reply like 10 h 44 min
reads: 11 h 22 min
